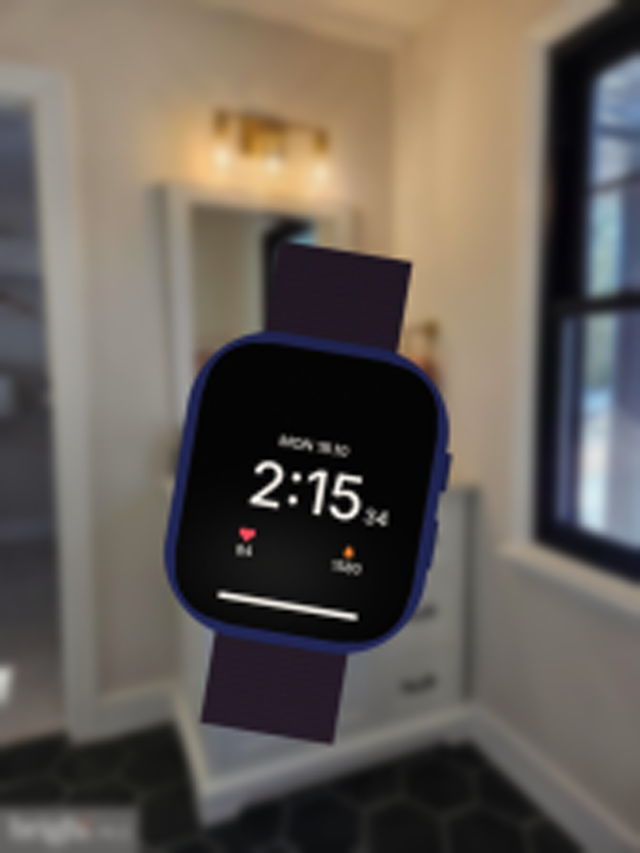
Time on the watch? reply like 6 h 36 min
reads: 2 h 15 min
